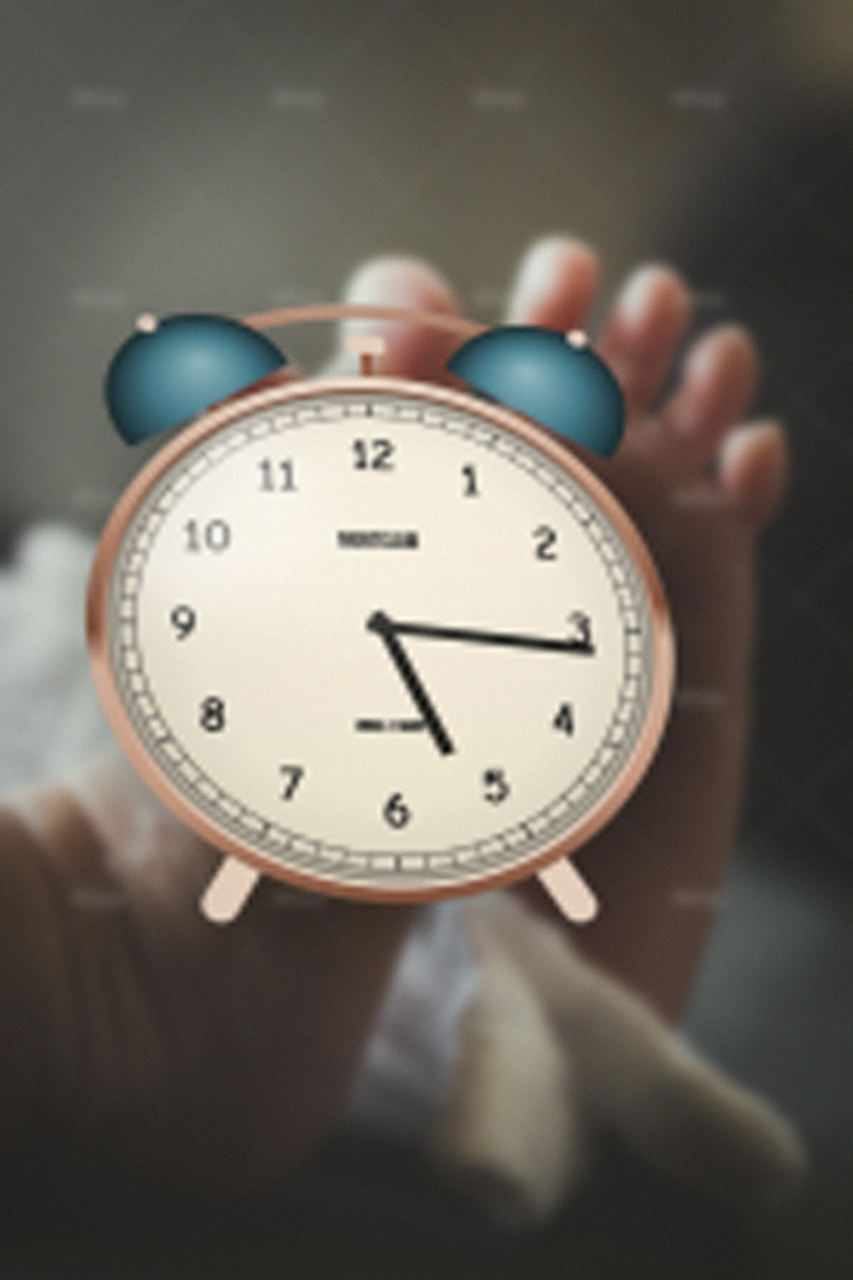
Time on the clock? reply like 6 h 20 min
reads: 5 h 16 min
